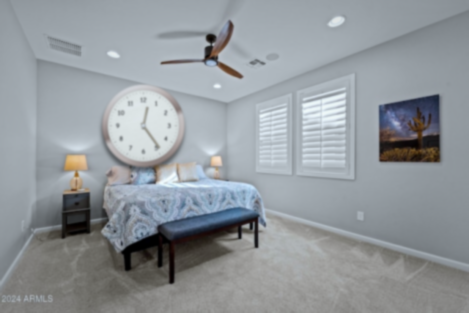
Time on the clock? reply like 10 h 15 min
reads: 12 h 24 min
